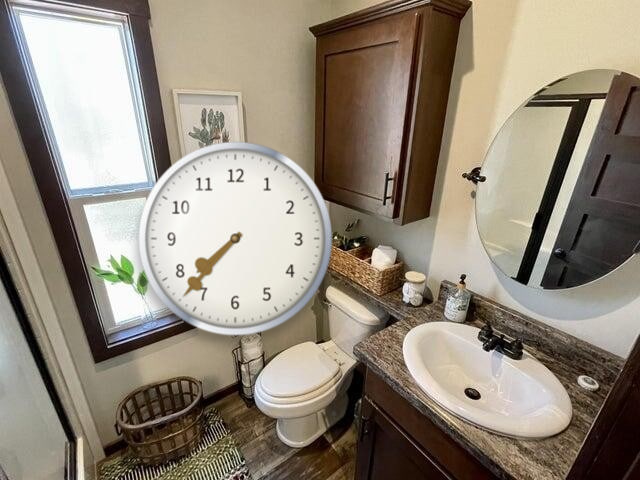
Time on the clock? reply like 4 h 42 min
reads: 7 h 37 min
